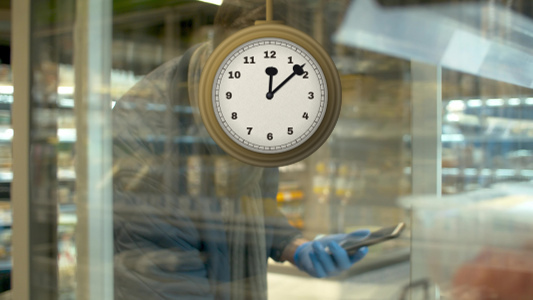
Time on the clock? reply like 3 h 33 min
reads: 12 h 08 min
